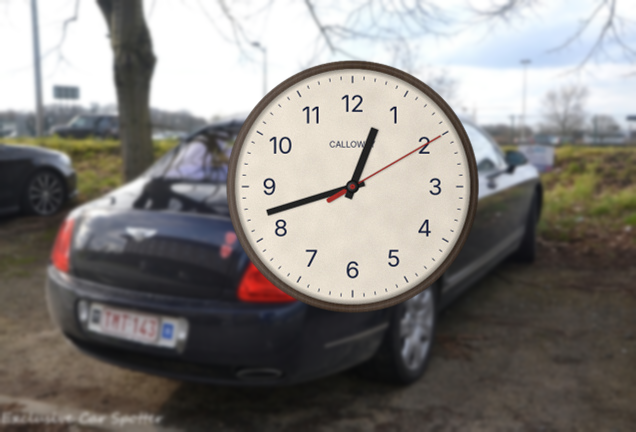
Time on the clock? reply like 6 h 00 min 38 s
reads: 12 h 42 min 10 s
